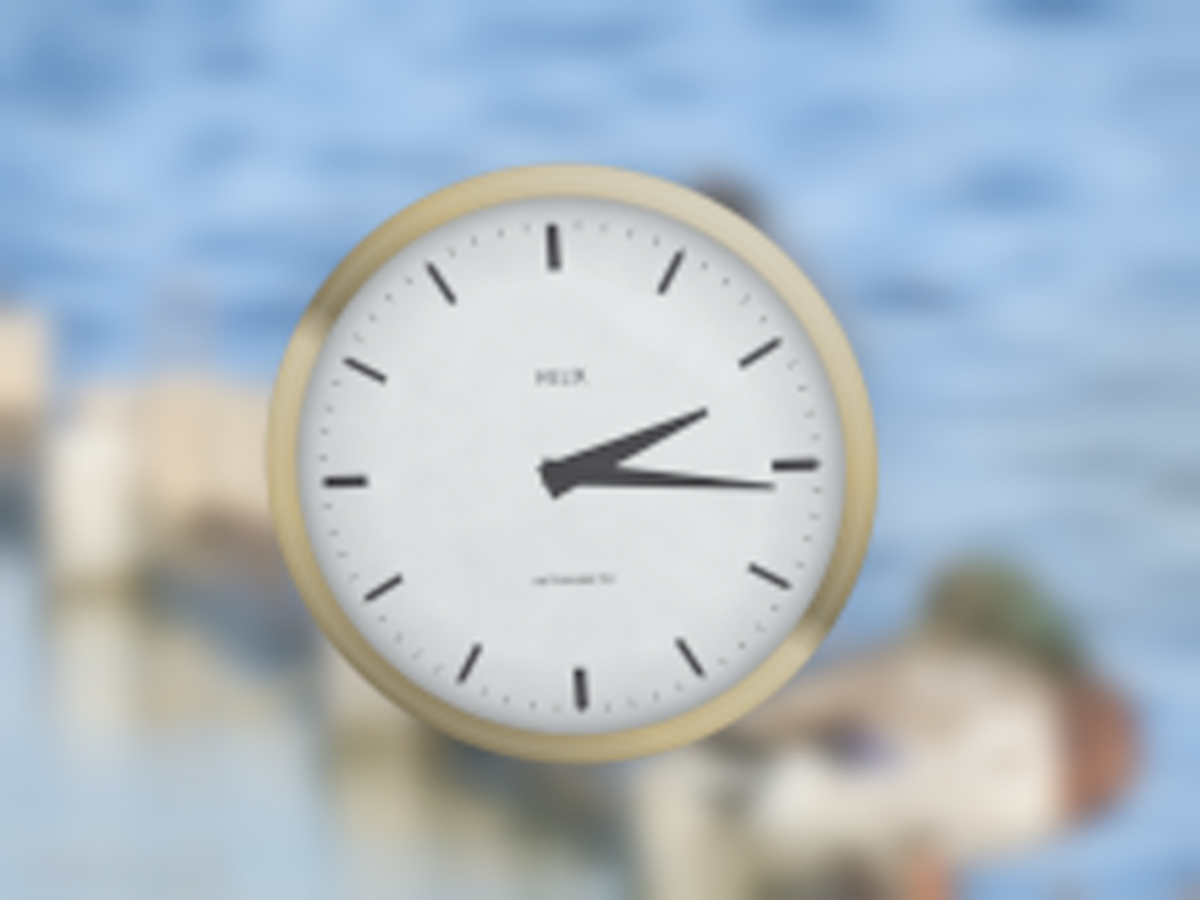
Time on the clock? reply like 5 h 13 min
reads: 2 h 16 min
